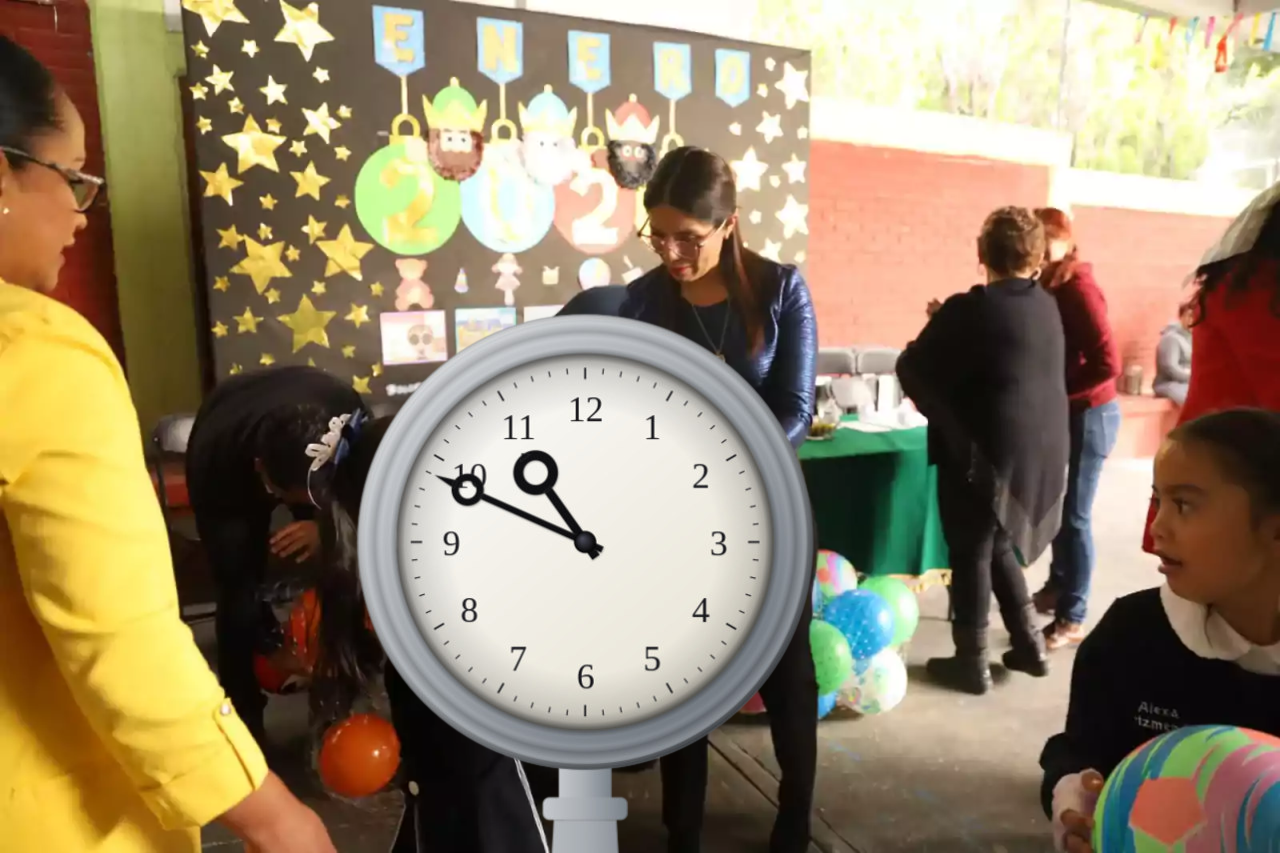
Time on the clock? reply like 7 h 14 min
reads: 10 h 49 min
